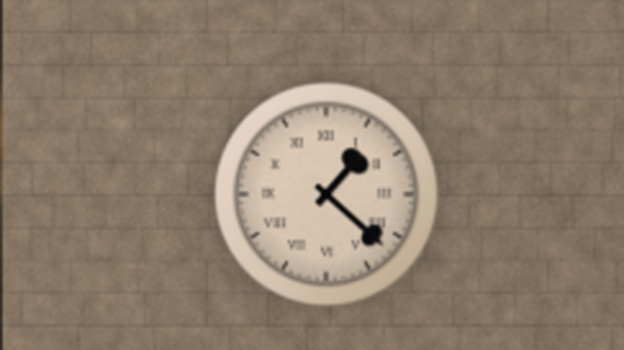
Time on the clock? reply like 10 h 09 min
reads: 1 h 22 min
